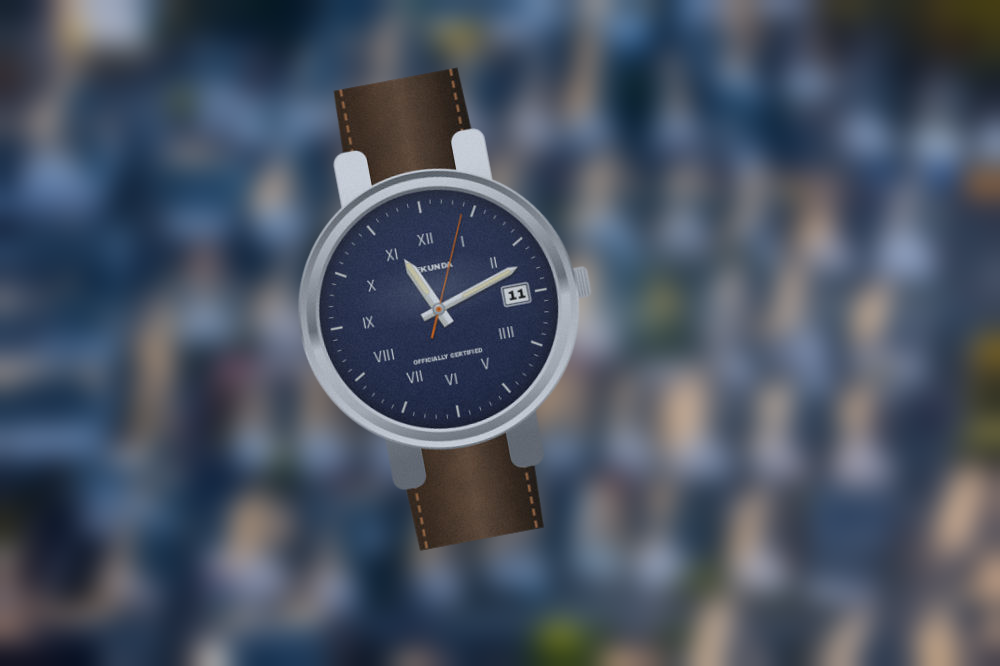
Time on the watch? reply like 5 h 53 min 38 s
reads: 11 h 12 min 04 s
